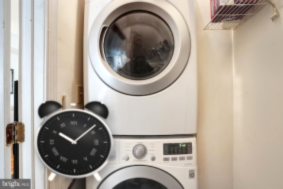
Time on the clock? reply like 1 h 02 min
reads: 10 h 08 min
